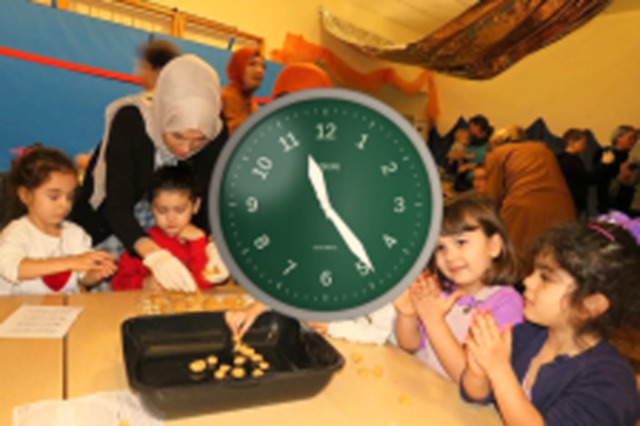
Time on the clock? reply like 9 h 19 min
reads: 11 h 24 min
